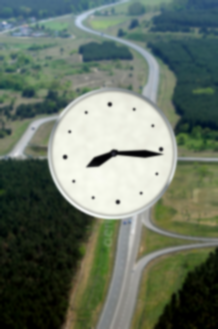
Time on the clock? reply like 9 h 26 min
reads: 8 h 16 min
